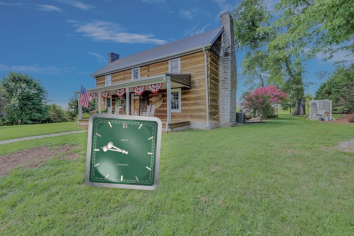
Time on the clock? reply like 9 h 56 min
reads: 9 h 46 min
